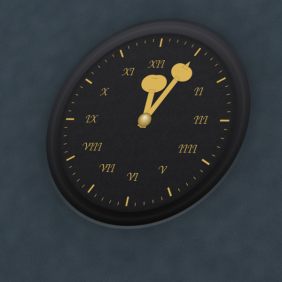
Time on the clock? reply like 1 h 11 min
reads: 12 h 05 min
